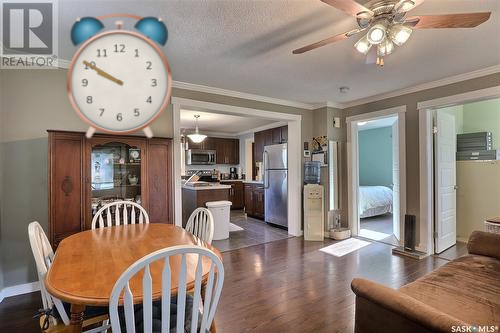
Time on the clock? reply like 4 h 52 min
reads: 9 h 50 min
